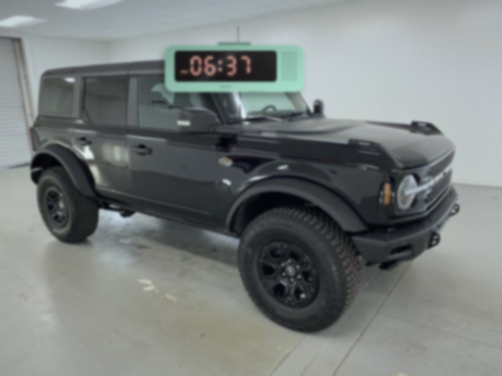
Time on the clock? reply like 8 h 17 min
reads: 6 h 37 min
